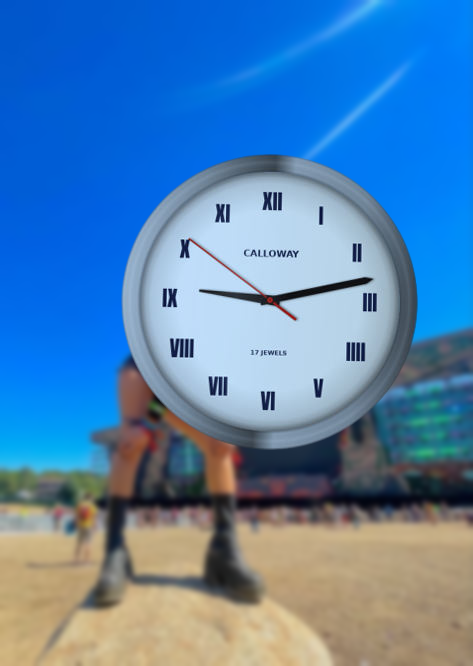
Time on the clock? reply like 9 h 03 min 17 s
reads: 9 h 12 min 51 s
